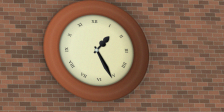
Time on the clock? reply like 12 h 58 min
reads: 1 h 26 min
